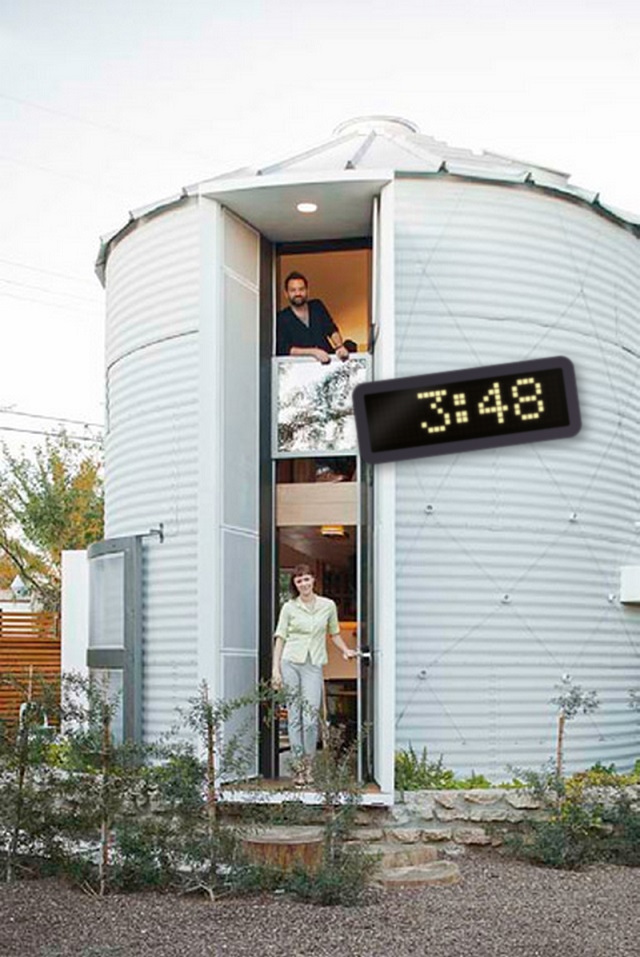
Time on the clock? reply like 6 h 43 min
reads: 3 h 48 min
